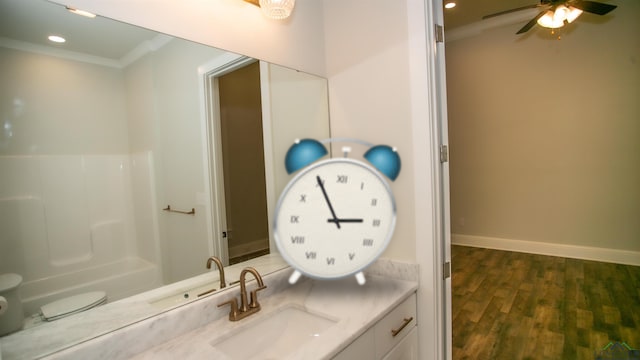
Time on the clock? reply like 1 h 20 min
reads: 2 h 55 min
